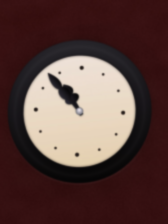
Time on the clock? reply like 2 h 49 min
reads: 10 h 53 min
